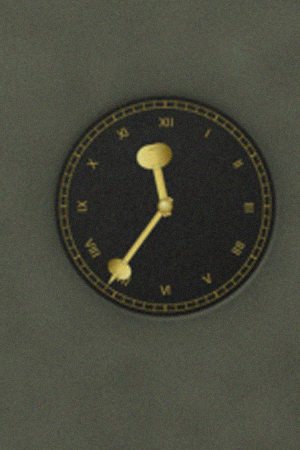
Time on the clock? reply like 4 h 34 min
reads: 11 h 36 min
